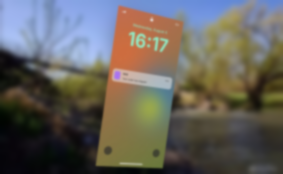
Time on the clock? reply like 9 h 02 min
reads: 16 h 17 min
